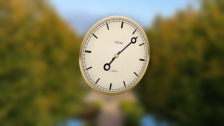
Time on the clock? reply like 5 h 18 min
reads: 7 h 07 min
